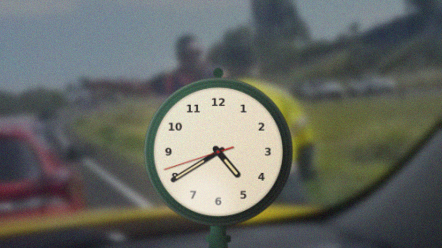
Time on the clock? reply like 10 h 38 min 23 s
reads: 4 h 39 min 42 s
